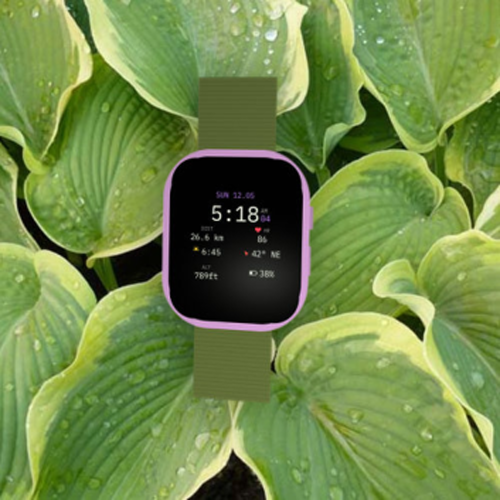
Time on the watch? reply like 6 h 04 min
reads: 5 h 18 min
